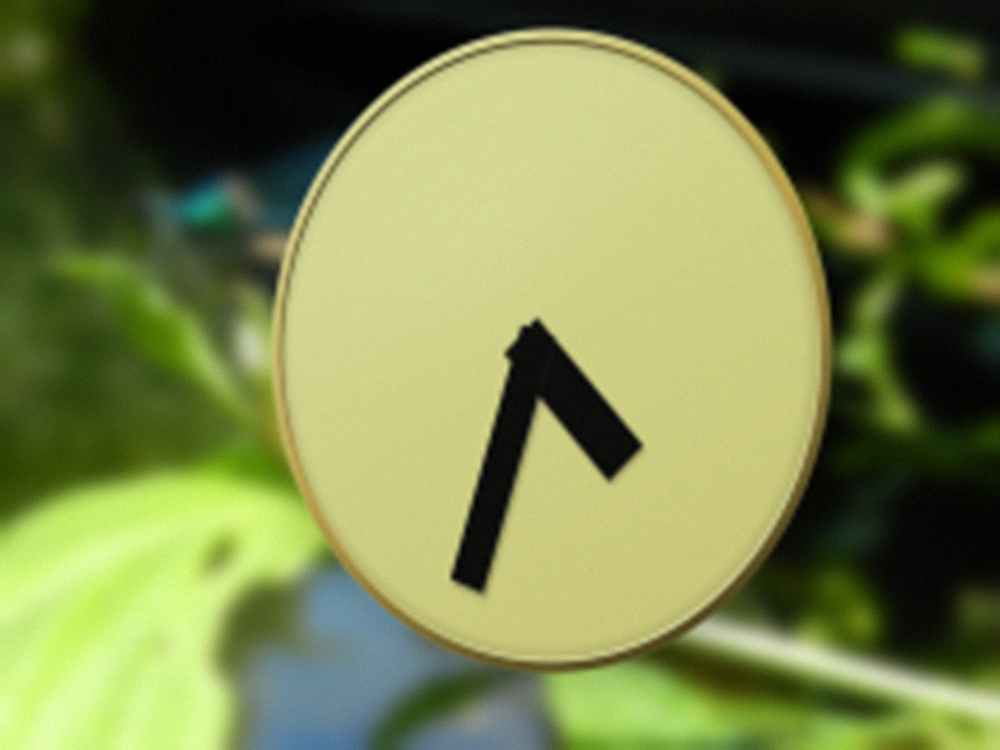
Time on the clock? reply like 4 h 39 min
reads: 4 h 33 min
